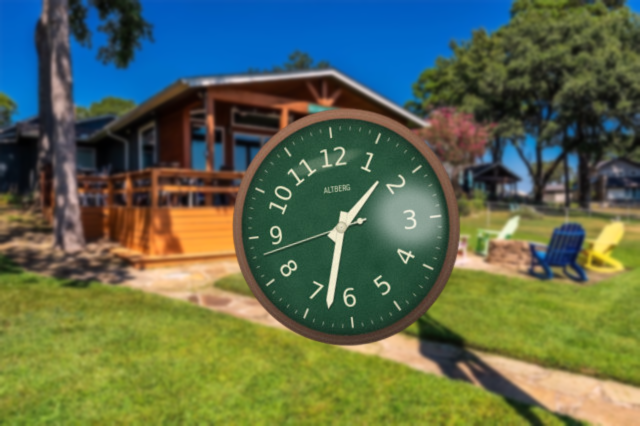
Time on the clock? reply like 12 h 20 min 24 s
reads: 1 h 32 min 43 s
